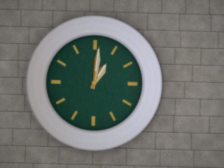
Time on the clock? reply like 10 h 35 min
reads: 1 h 01 min
